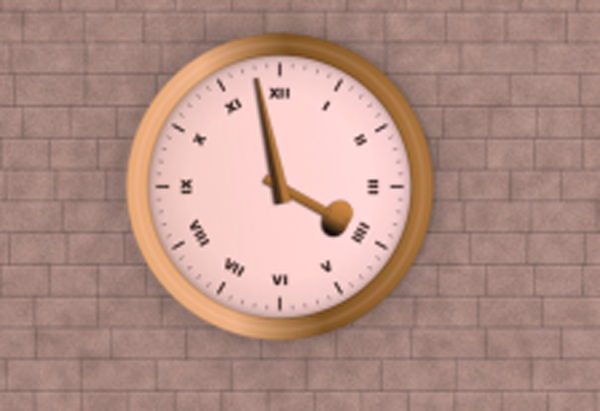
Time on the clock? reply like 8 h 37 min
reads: 3 h 58 min
